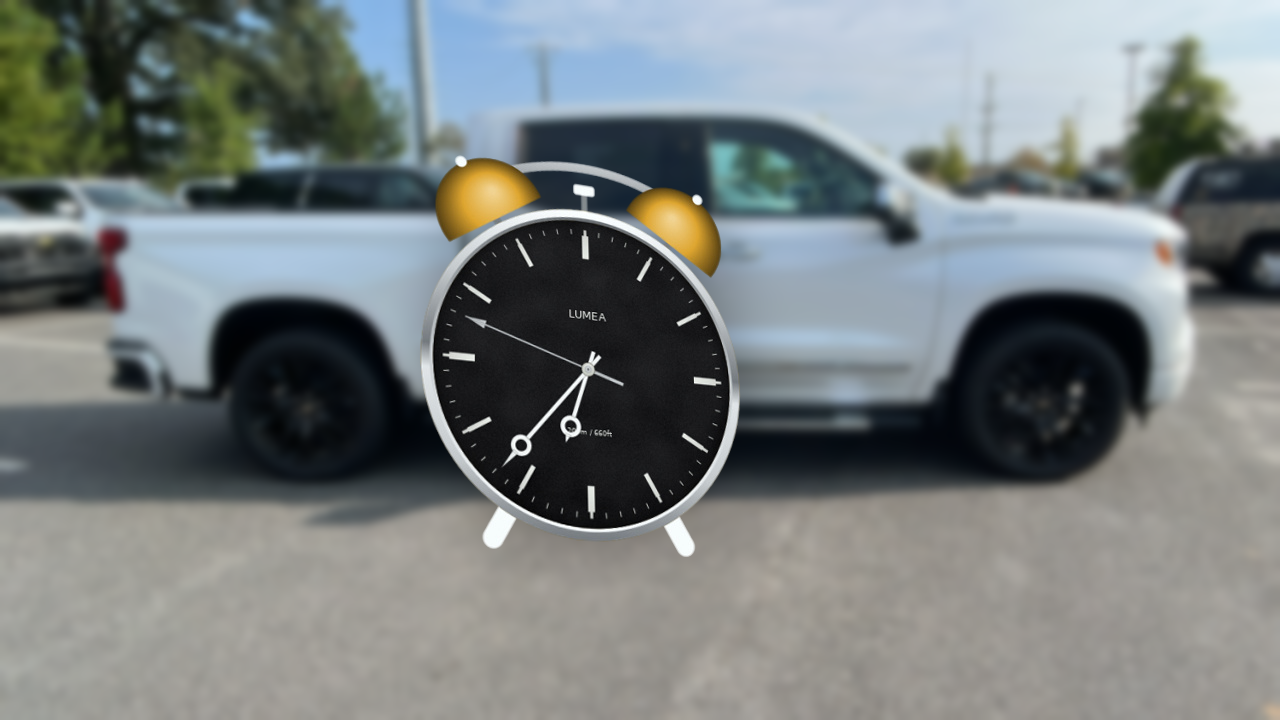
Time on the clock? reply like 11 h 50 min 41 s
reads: 6 h 36 min 48 s
